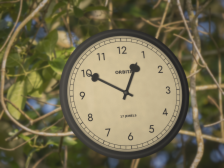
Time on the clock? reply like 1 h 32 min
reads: 12 h 50 min
